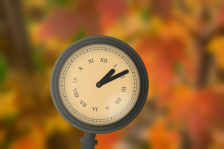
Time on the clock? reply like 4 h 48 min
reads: 1 h 09 min
